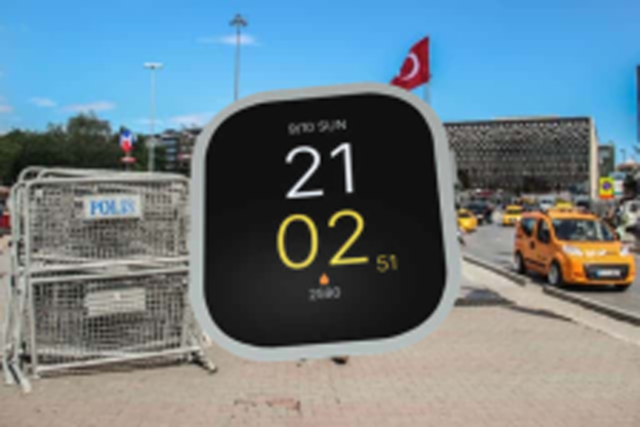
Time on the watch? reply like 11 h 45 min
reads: 21 h 02 min
